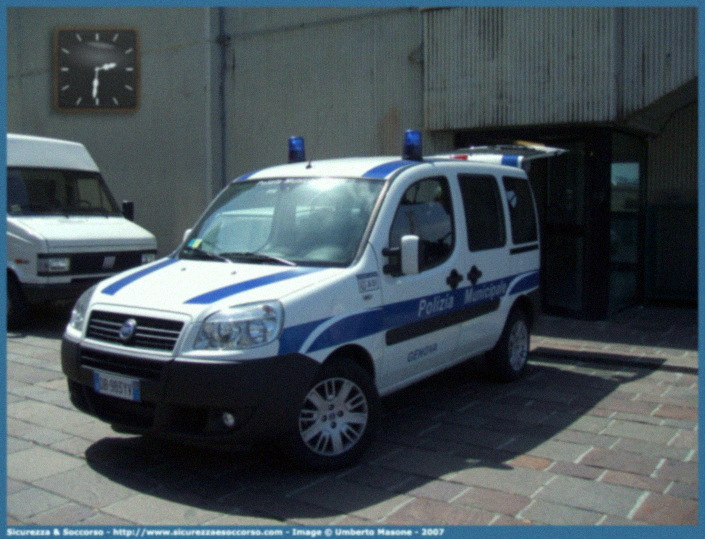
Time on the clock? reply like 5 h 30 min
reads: 2 h 31 min
